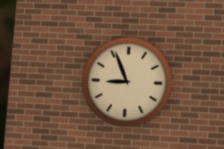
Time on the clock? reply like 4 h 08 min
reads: 8 h 56 min
